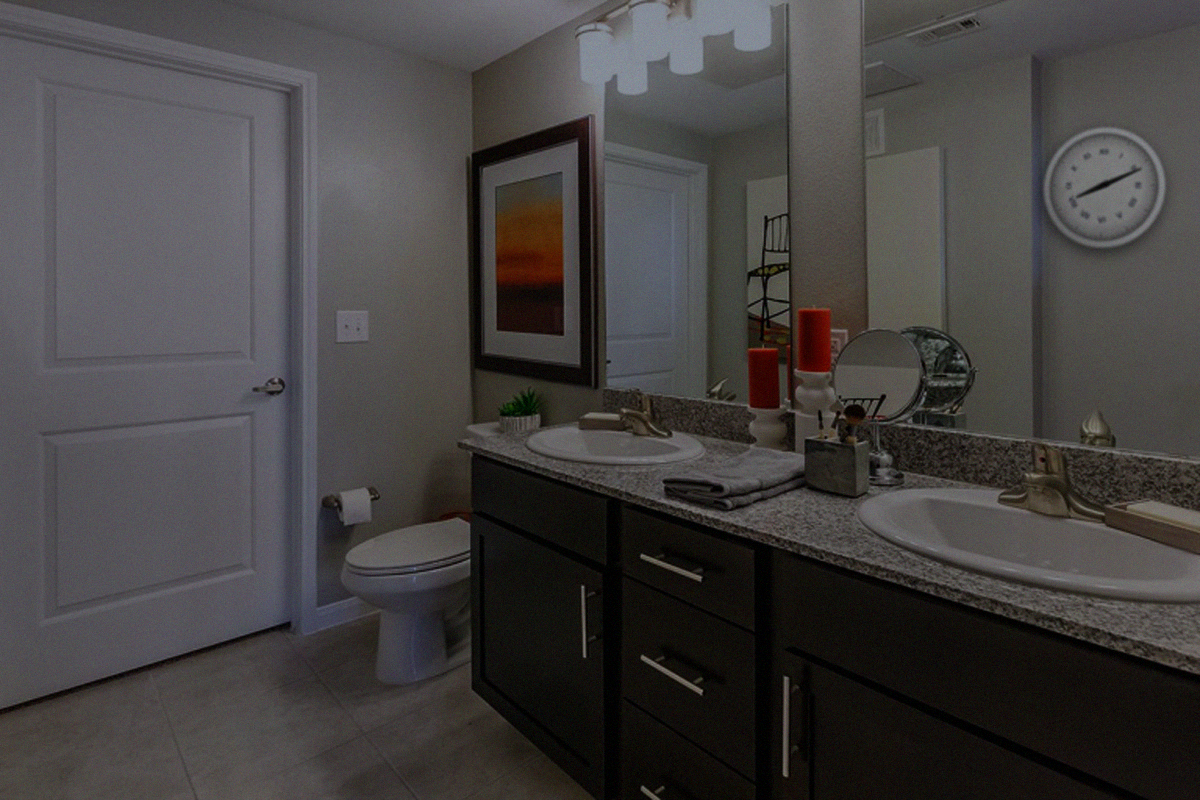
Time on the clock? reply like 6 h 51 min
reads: 8 h 11 min
